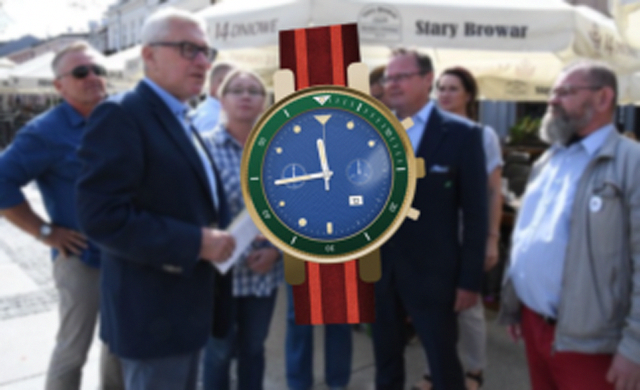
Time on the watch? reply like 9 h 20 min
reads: 11 h 44 min
